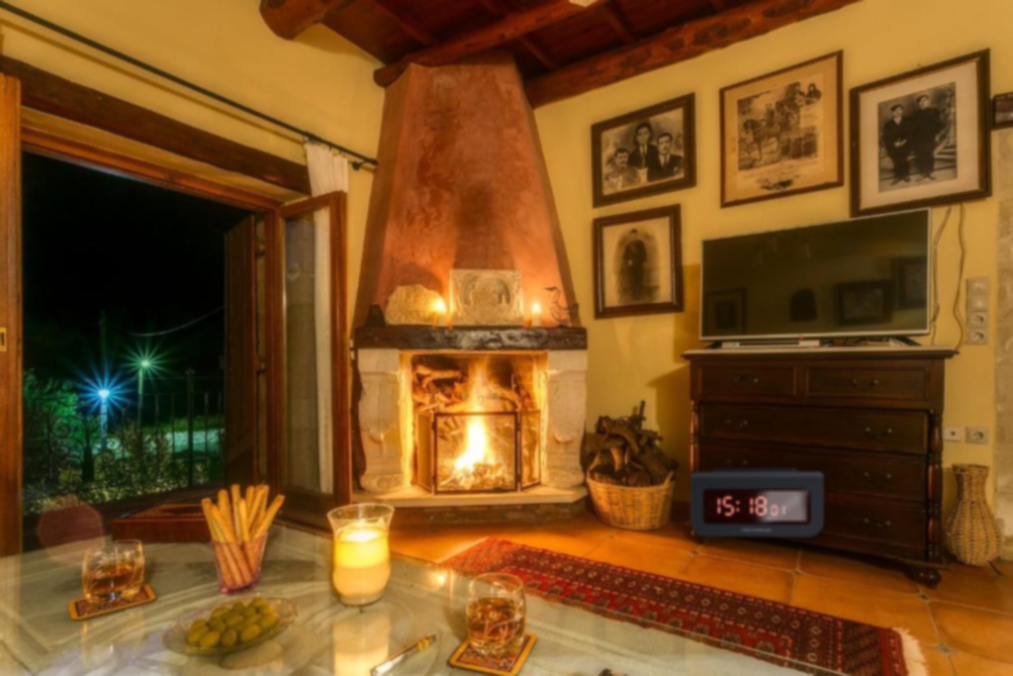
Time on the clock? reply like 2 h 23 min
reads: 15 h 18 min
